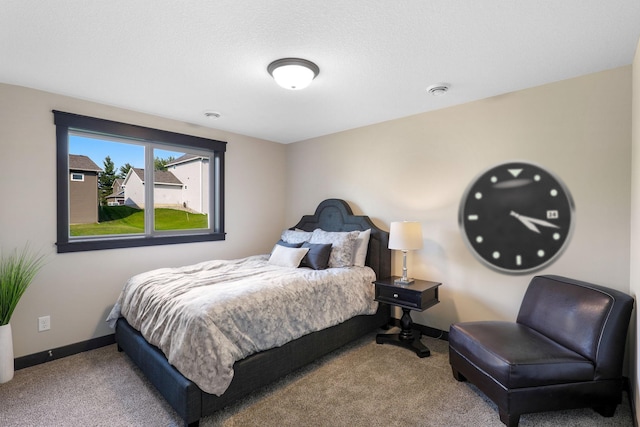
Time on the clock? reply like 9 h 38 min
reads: 4 h 18 min
